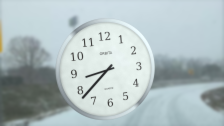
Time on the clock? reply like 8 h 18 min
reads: 8 h 38 min
